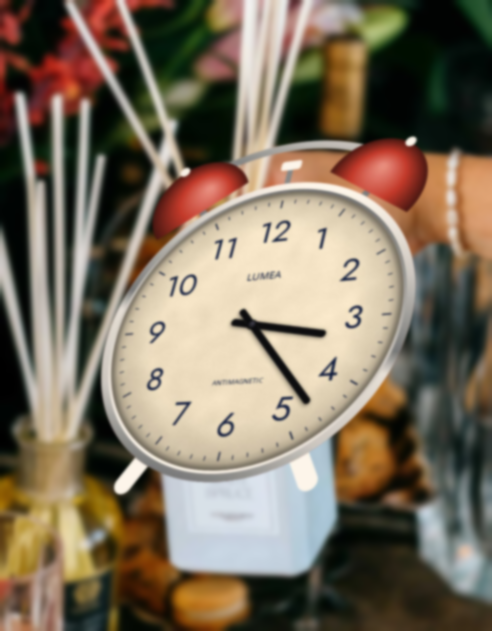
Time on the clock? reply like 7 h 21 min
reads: 3 h 23 min
